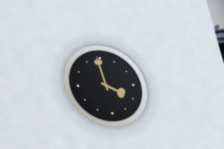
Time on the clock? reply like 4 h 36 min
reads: 3 h 59 min
